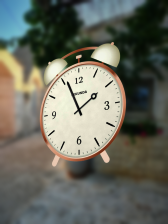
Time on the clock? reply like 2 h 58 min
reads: 1 h 56 min
